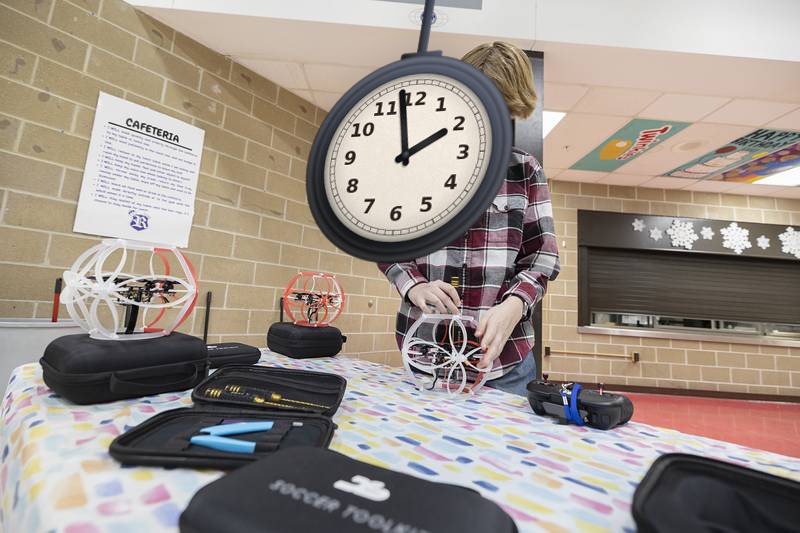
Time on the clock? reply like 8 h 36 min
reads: 1 h 58 min
